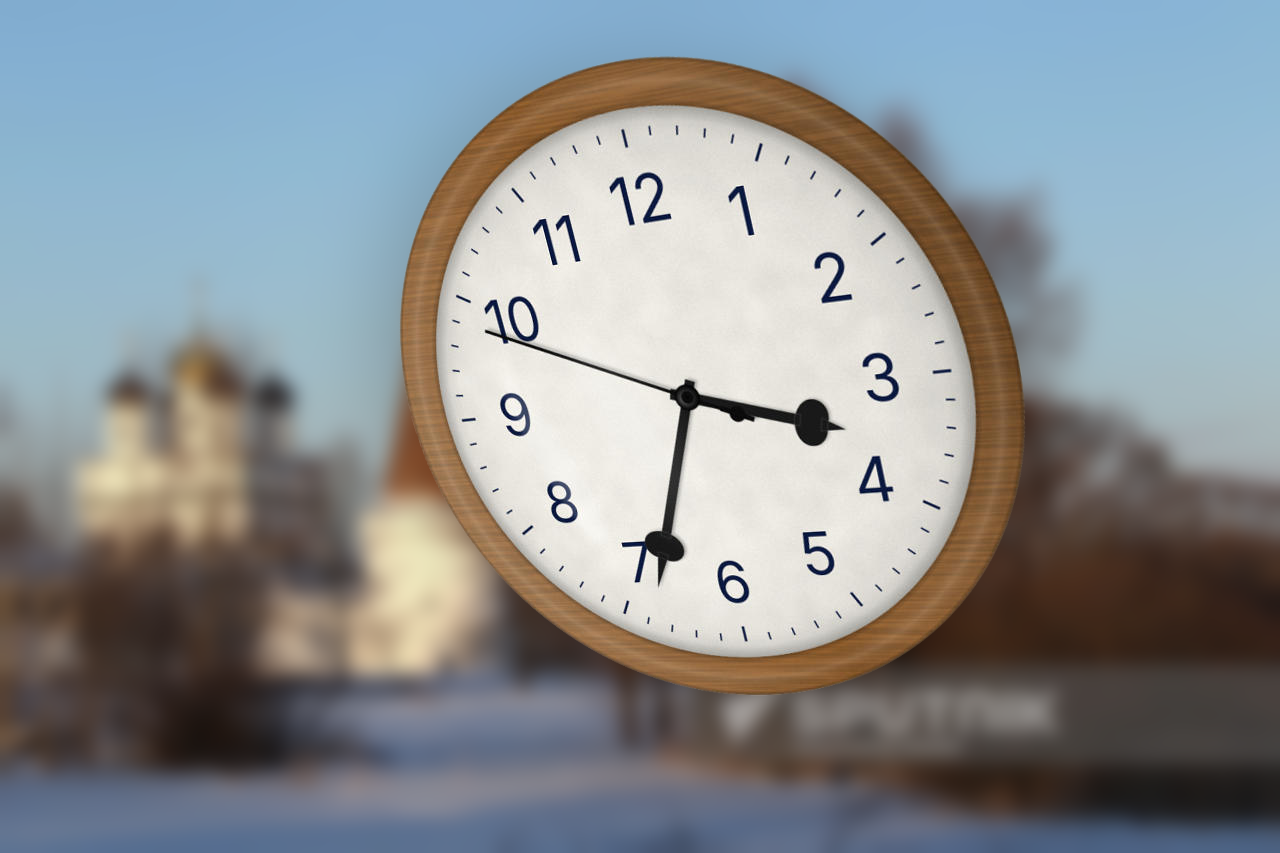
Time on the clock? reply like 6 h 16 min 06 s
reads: 3 h 33 min 49 s
